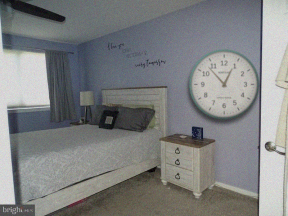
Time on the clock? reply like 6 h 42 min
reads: 12 h 53 min
